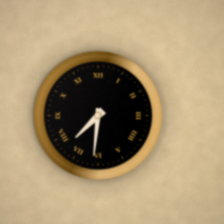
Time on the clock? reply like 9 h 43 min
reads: 7 h 31 min
